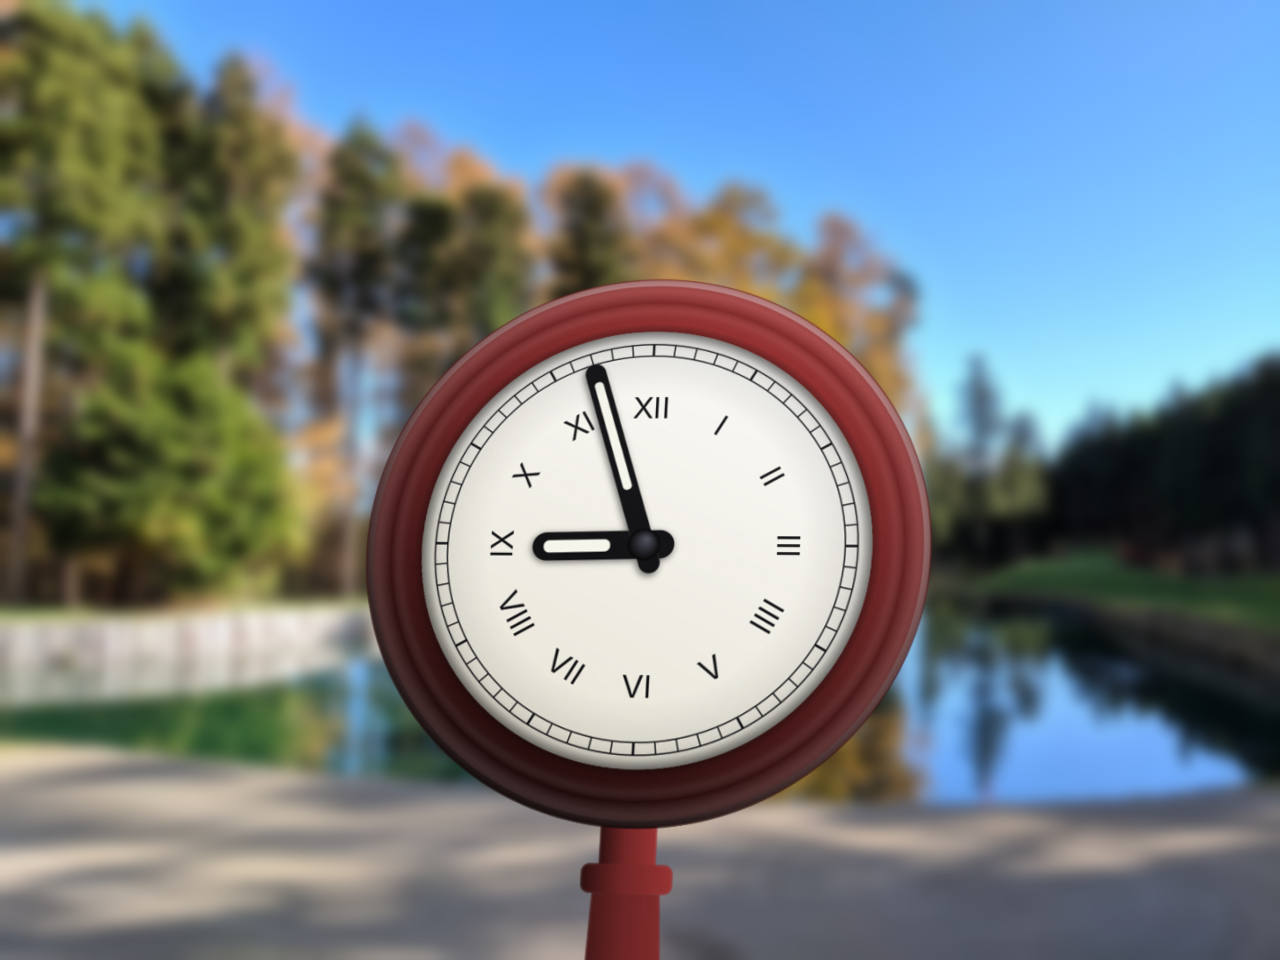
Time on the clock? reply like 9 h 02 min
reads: 8 h 57 min
